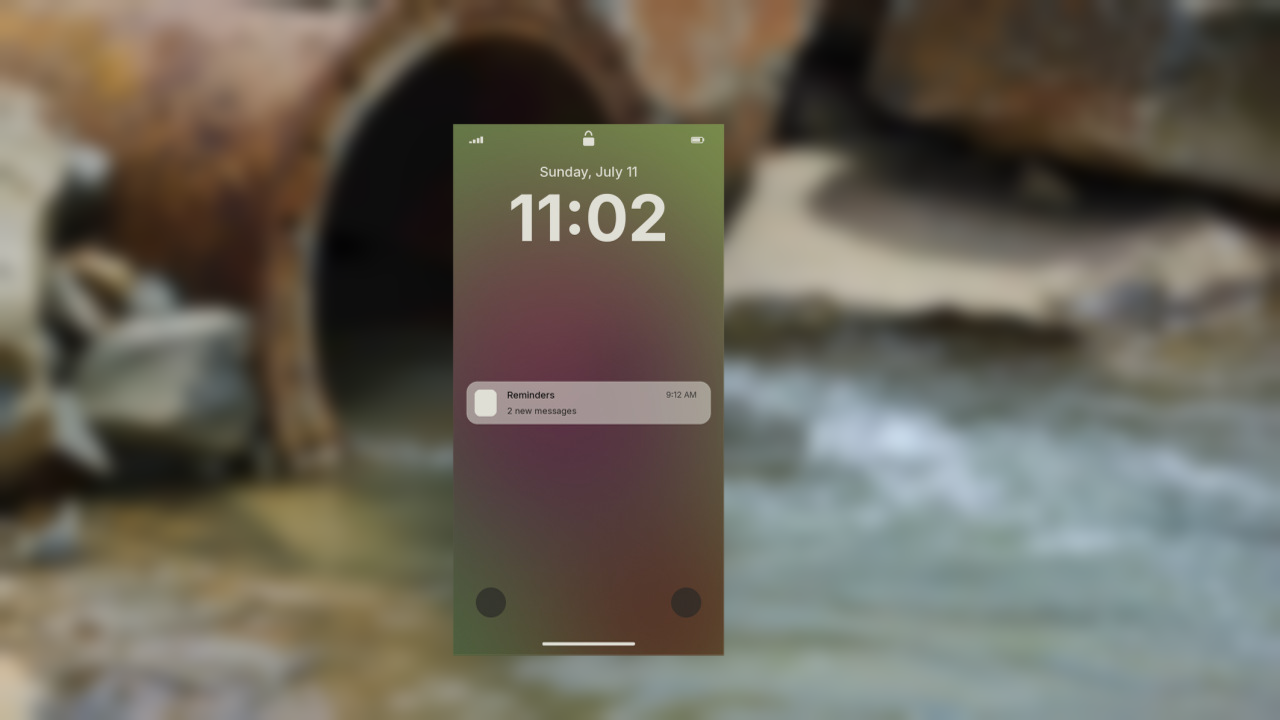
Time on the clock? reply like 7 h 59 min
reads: 11 h 02 min
